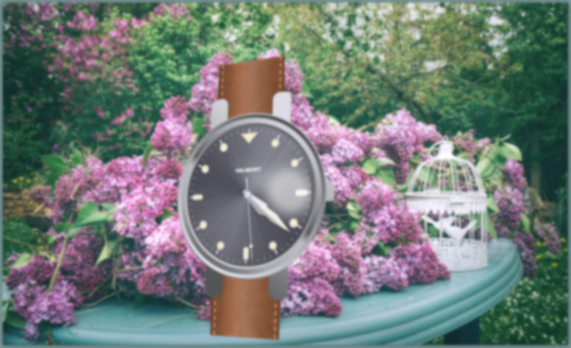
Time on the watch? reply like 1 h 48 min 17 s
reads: 4 h 21 min 29 s
